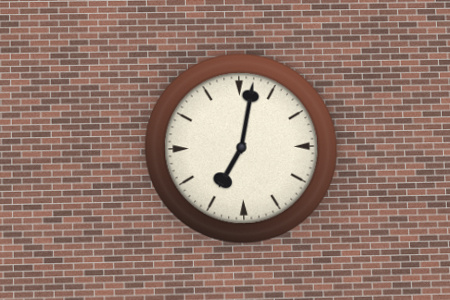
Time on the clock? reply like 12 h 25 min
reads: 7 h 02 min
